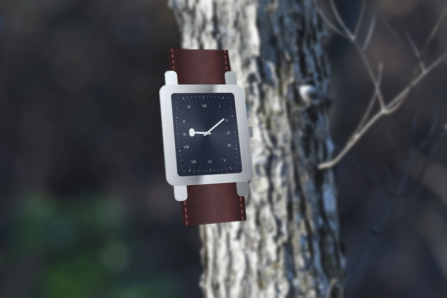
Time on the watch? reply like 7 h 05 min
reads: 9 h 09 min
